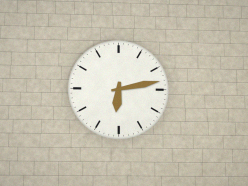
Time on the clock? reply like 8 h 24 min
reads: 6 h 13 min
